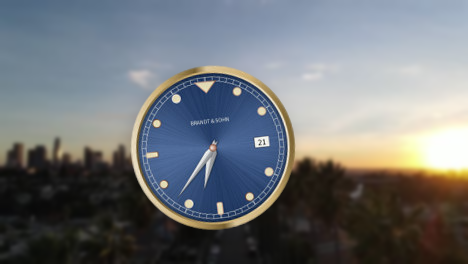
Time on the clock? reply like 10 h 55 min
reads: 6 h 37 min
